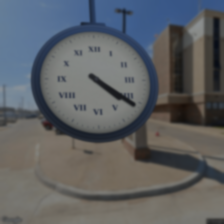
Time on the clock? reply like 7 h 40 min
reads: 4 h 21 min
